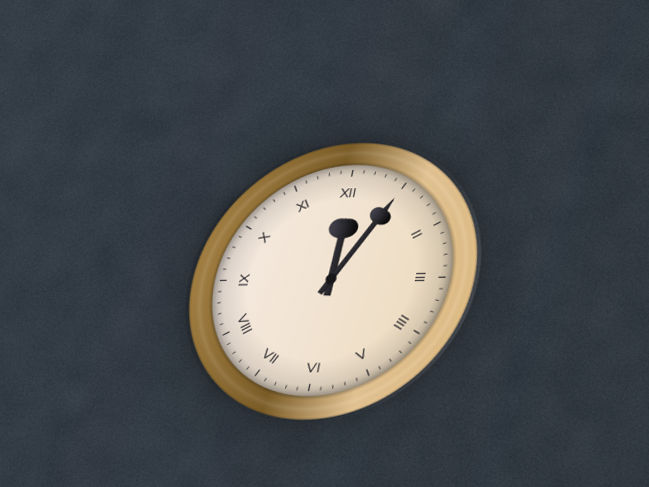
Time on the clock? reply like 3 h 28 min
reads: 12 h 05 min
